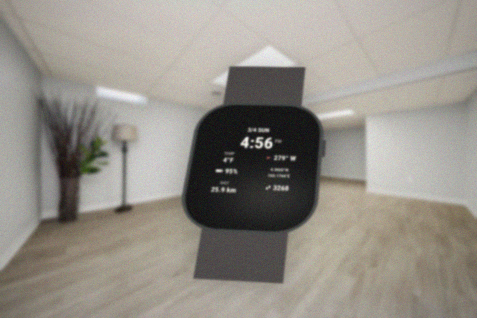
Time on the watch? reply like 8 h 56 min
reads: 4 h 56 min
